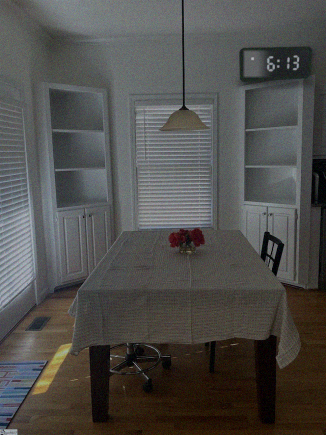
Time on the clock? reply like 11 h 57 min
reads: 6 h 13 min
